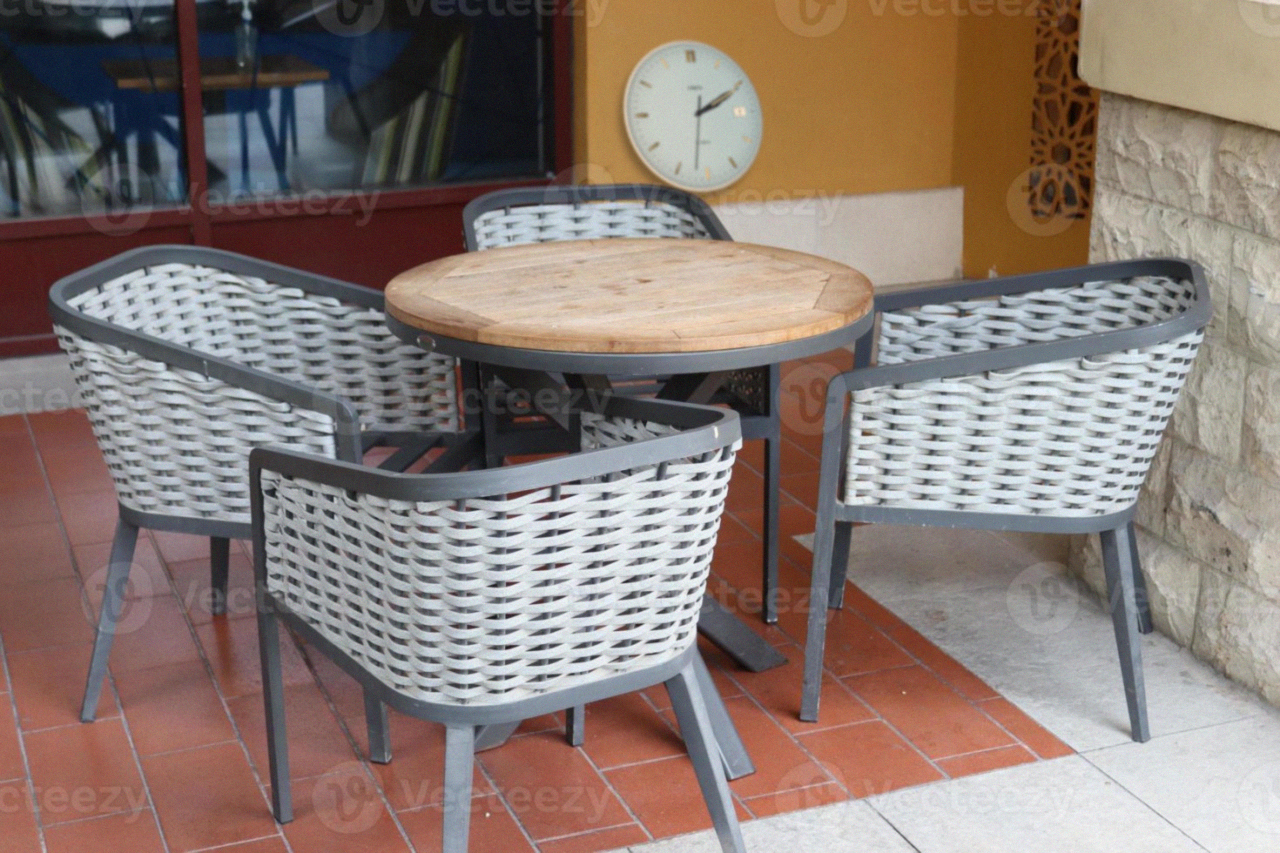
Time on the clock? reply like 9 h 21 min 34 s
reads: 2 h 10 min 32 s
